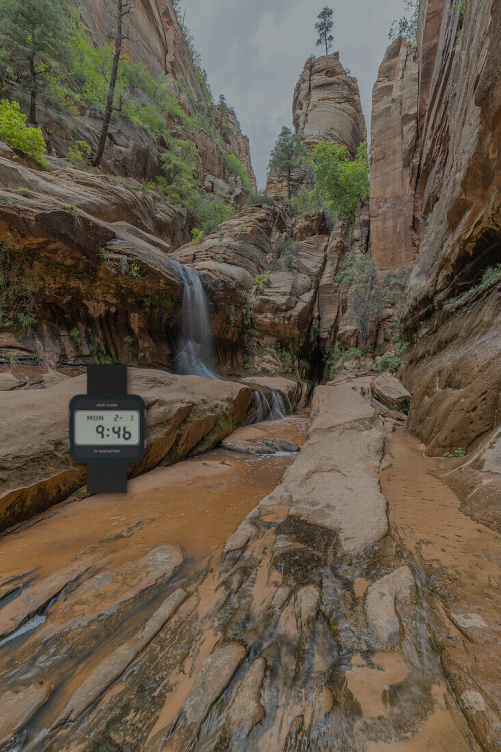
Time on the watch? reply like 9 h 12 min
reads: 9 h 46 min
